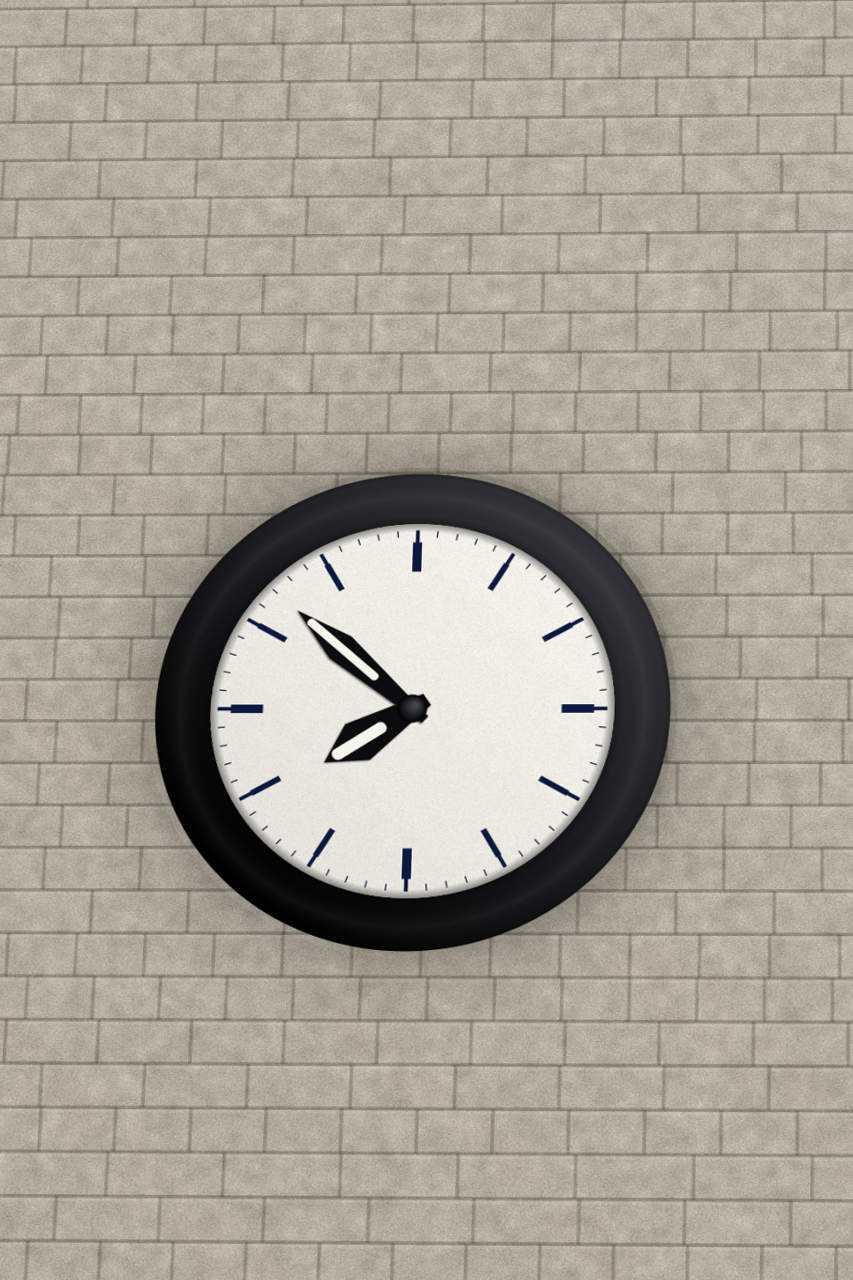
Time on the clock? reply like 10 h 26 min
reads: 7 h 52 min
